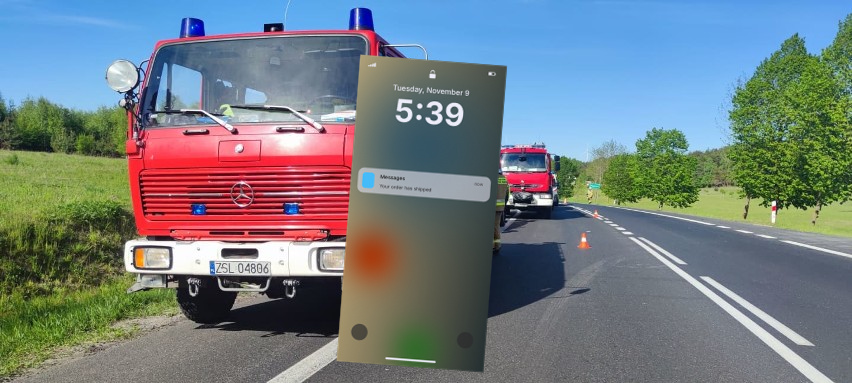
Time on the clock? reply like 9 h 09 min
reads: 5 h 39 min
